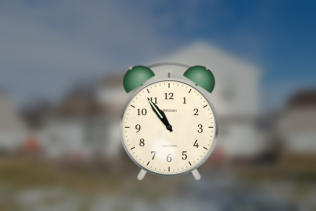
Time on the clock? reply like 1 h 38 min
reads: 10 h 54 min
